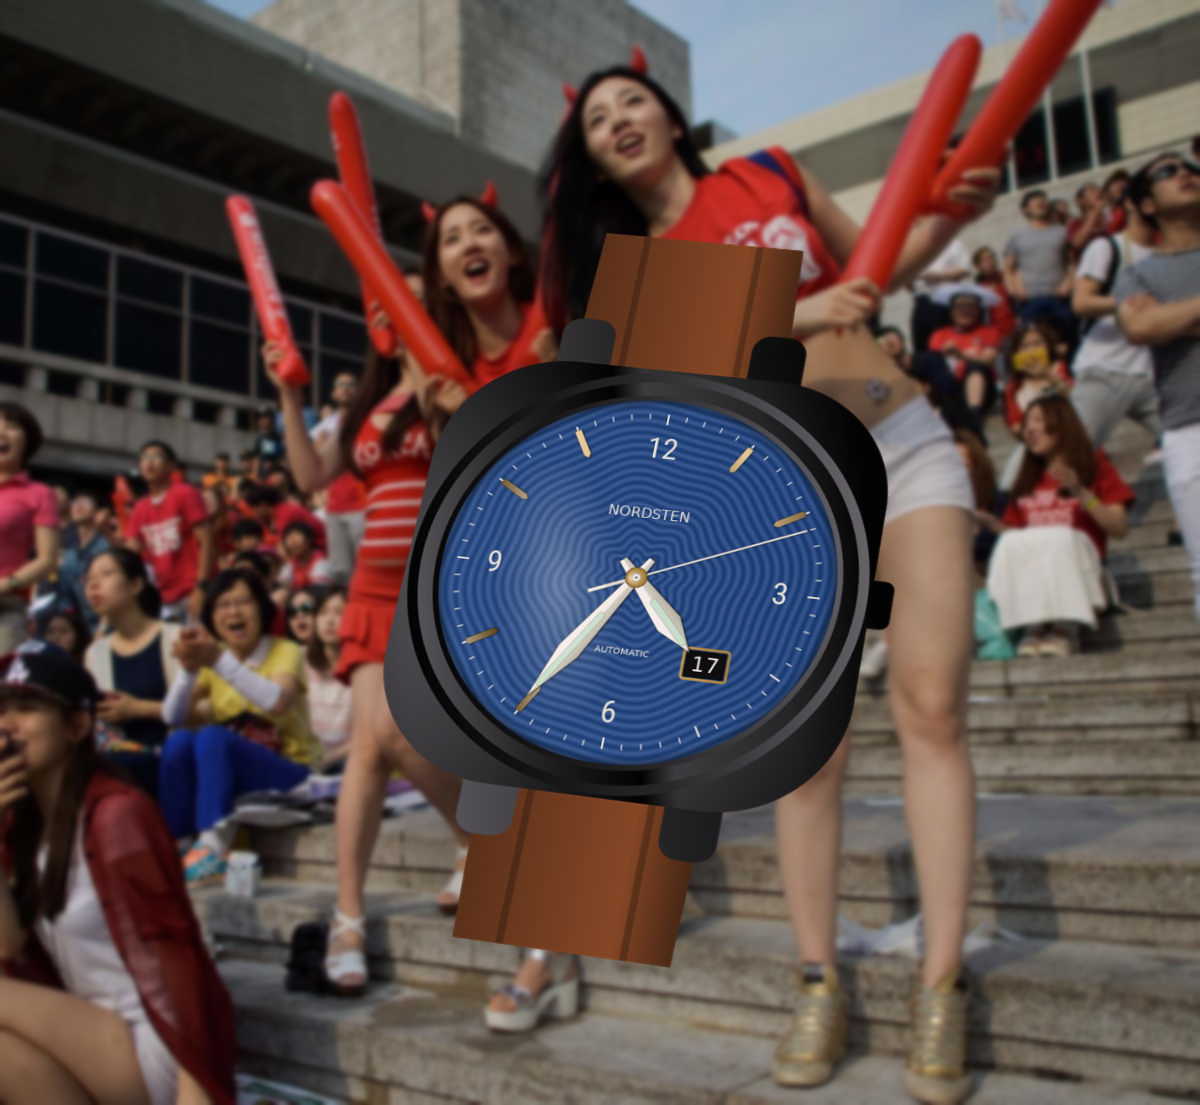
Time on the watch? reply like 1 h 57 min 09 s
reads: 4 h 35 min 11 s
